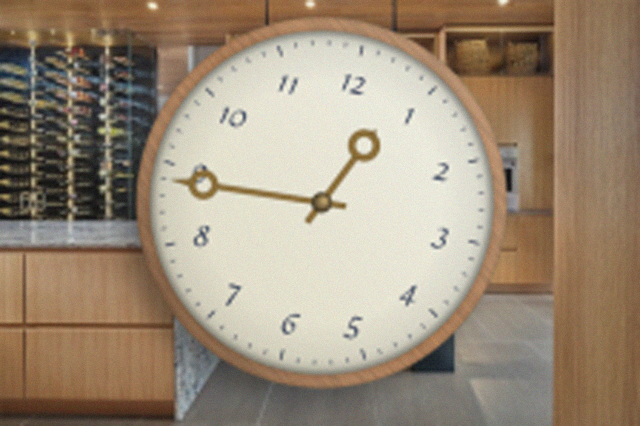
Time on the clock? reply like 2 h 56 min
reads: 12 h 44 min
